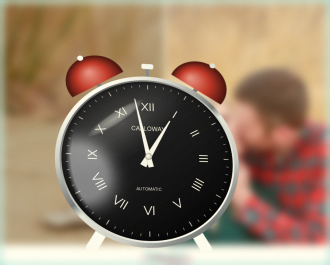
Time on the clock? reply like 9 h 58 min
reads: 12 h 58 min
